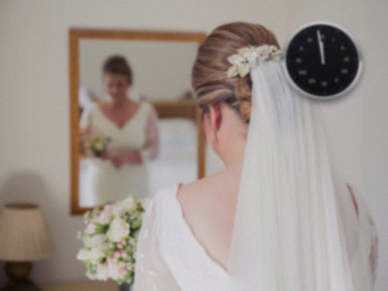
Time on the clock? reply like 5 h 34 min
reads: 11 h 59 min
